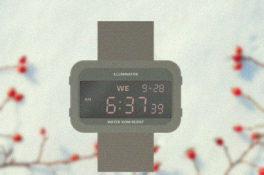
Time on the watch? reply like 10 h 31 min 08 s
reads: 6 h 37 min 39 s
